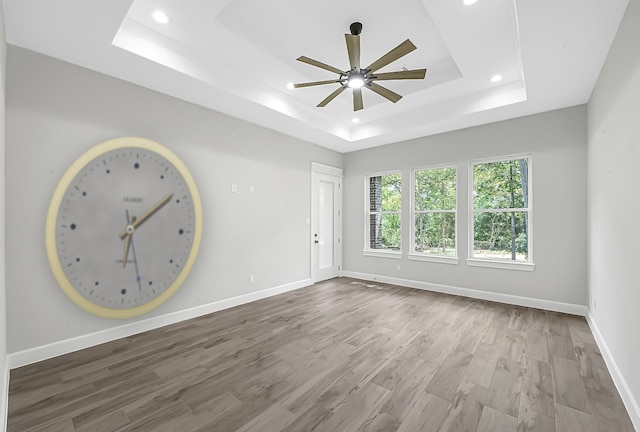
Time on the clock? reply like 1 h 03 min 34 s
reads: 6 h 08 min 27 s
